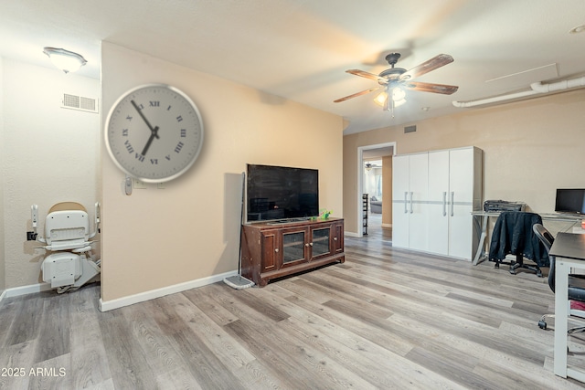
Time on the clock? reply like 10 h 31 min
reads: 6 h 54 min
